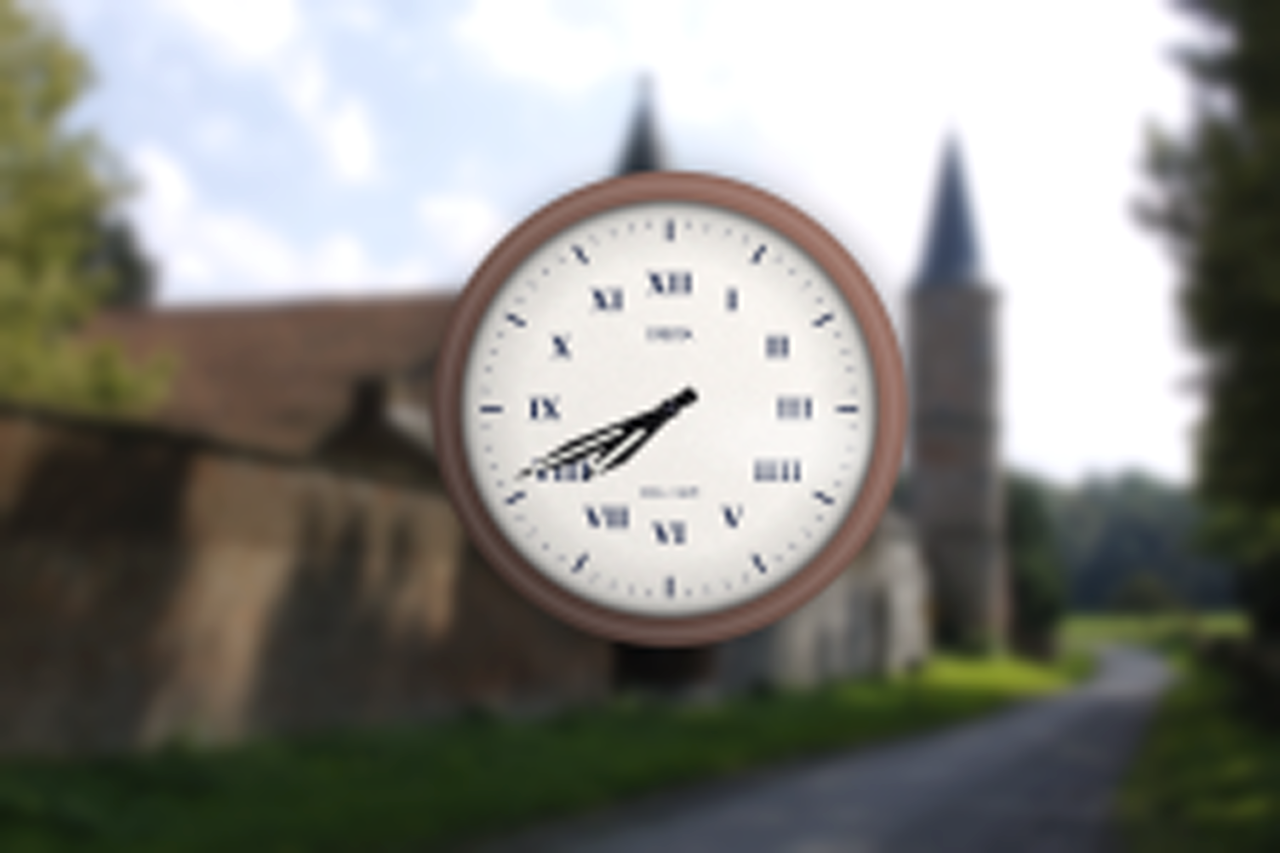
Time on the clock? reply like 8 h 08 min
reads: 7 h 41 min
